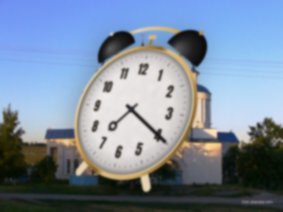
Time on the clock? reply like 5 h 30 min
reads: 7 h 20 min
